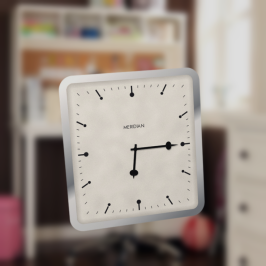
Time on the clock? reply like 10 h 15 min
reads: 6 h 15 min
